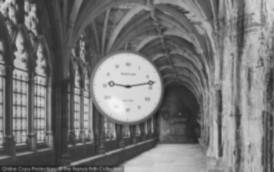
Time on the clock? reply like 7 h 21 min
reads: 9 h 13 min
